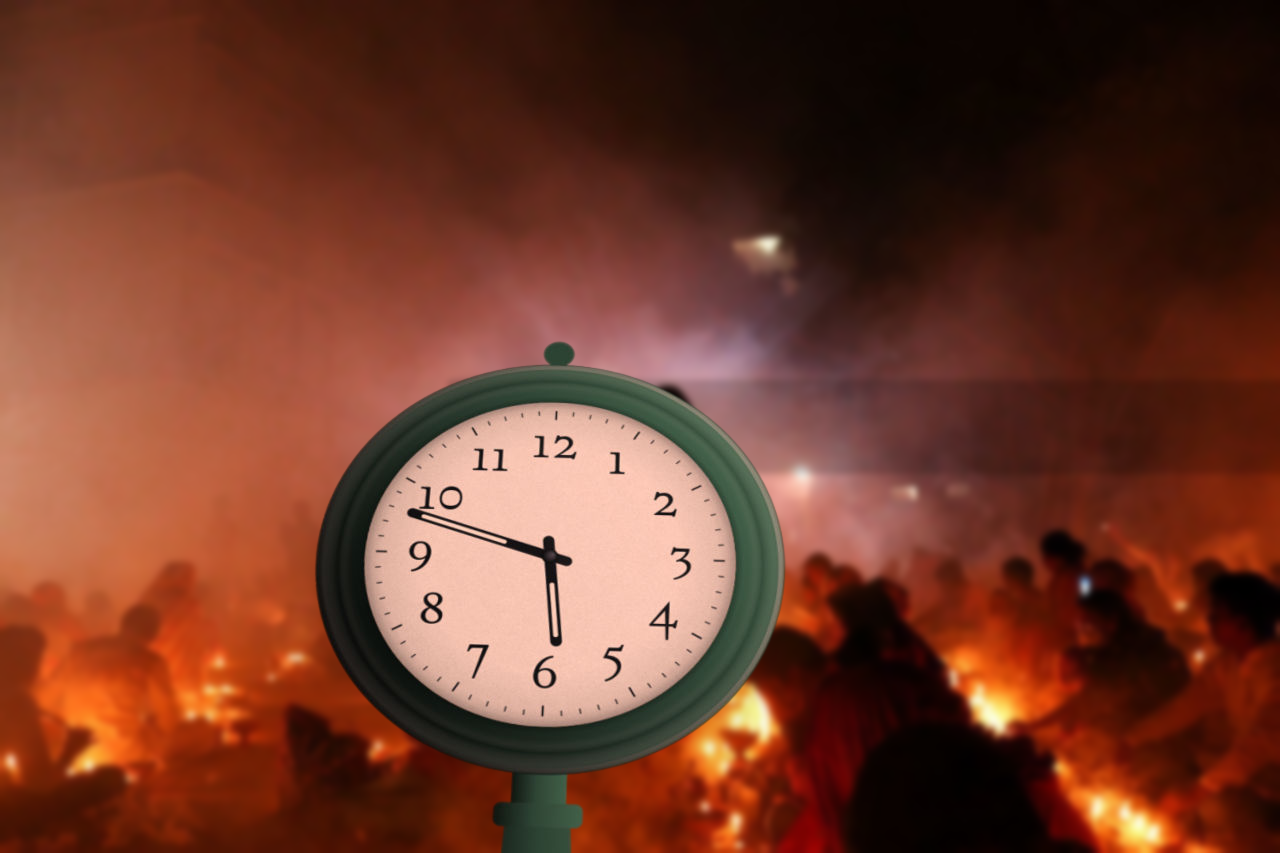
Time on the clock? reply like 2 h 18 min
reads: 5 h 48 min
